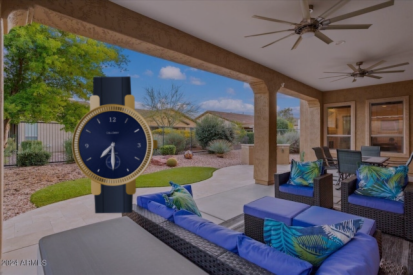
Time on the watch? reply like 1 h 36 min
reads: 7 h 30 min
